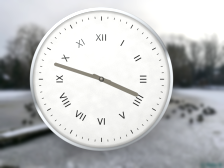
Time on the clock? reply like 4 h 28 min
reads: 3 h 48 min
